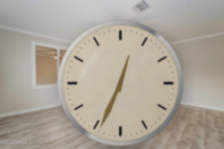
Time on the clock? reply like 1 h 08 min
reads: 12 h 34 min
